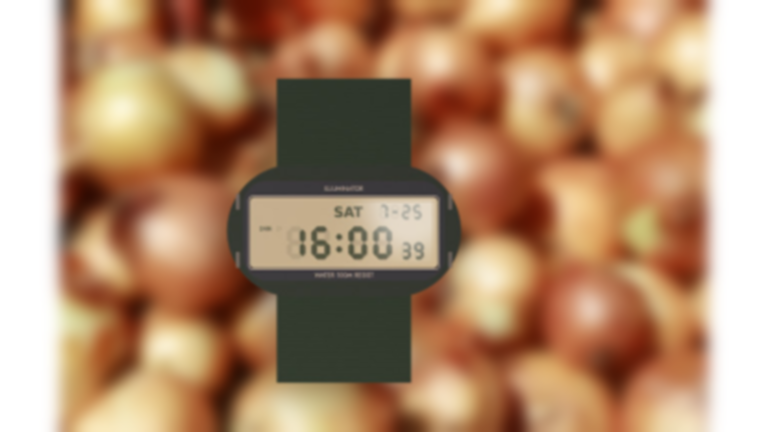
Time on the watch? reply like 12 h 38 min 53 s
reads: 16 h 00 min 39 s
